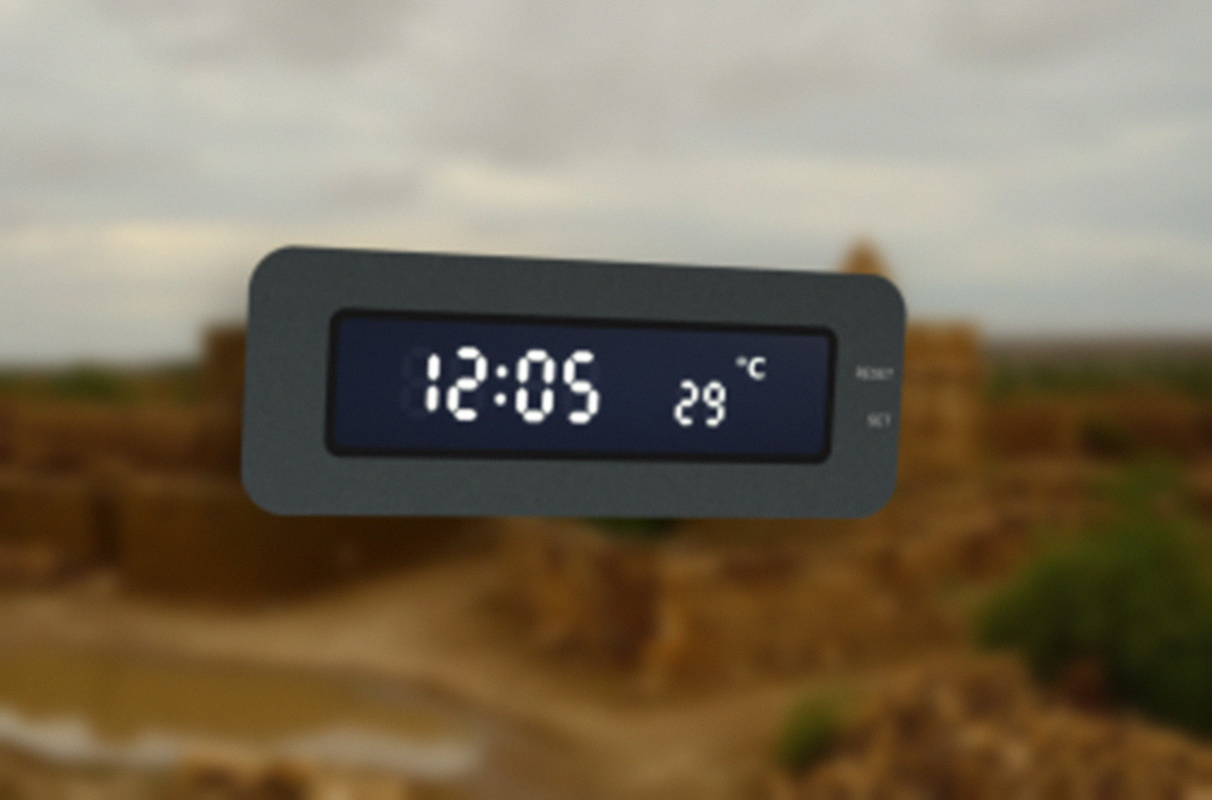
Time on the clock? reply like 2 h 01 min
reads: 12 h 05 min
